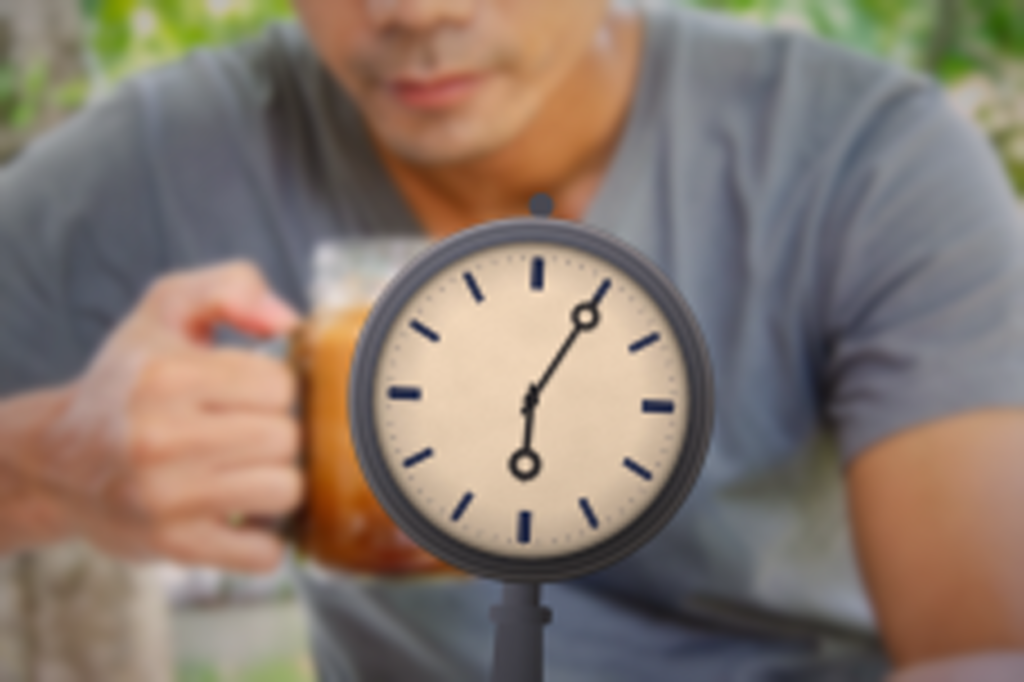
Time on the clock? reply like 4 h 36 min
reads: 6 h 05 min
